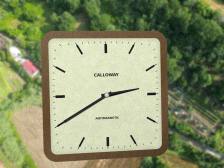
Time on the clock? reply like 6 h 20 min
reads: 2 h 40 min
